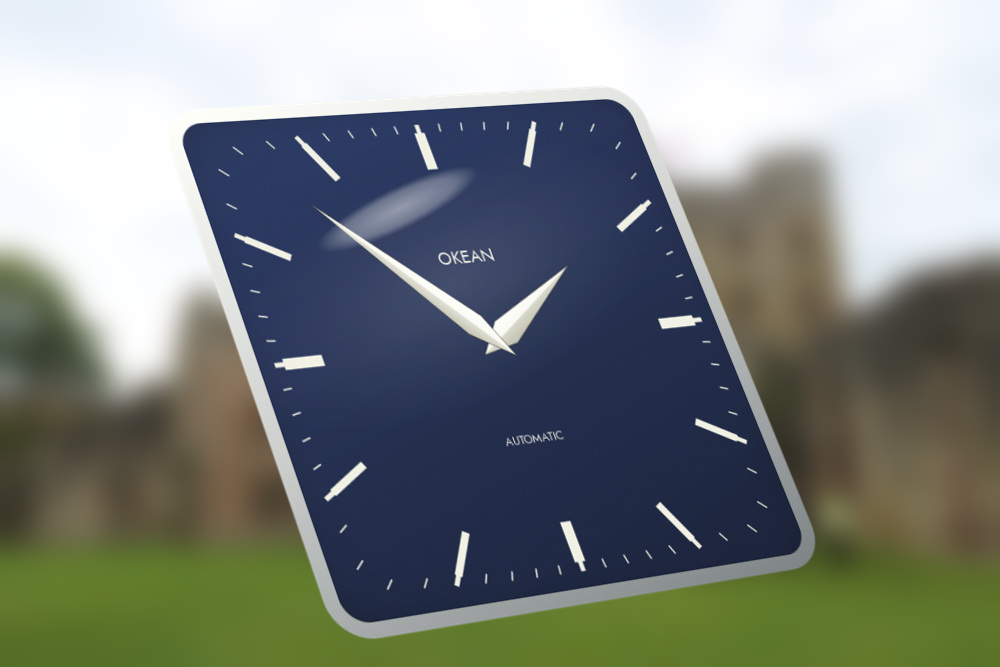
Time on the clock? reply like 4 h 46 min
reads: 1 h 53 min
